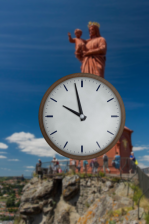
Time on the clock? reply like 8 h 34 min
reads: 9 h 58 min
